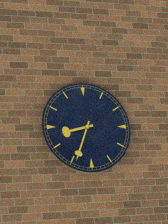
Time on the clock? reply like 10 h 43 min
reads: 8 h 34 min
